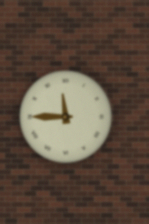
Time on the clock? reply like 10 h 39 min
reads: 11 h 45 min
